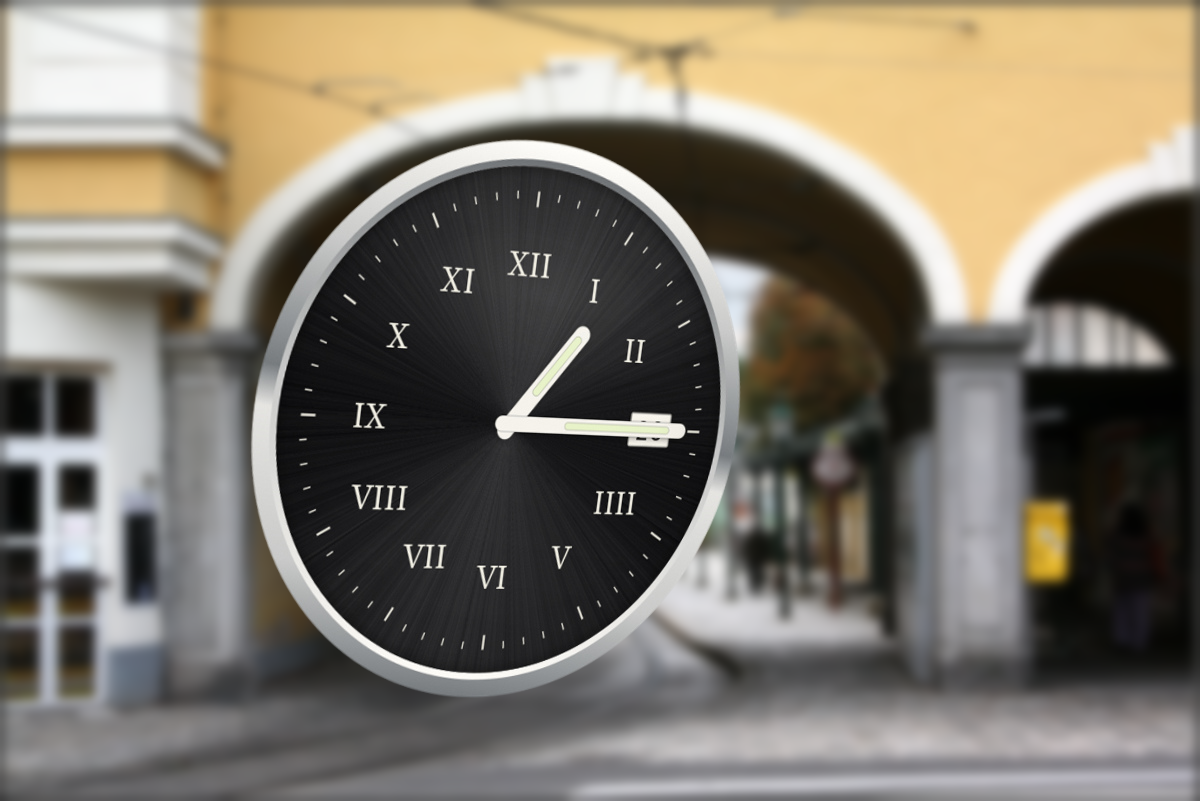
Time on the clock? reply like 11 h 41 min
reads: 1 h 15 min
